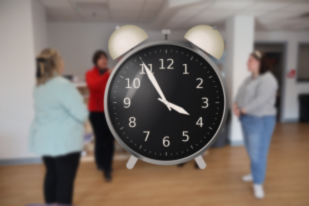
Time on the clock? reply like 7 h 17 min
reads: 3 h 55 min
